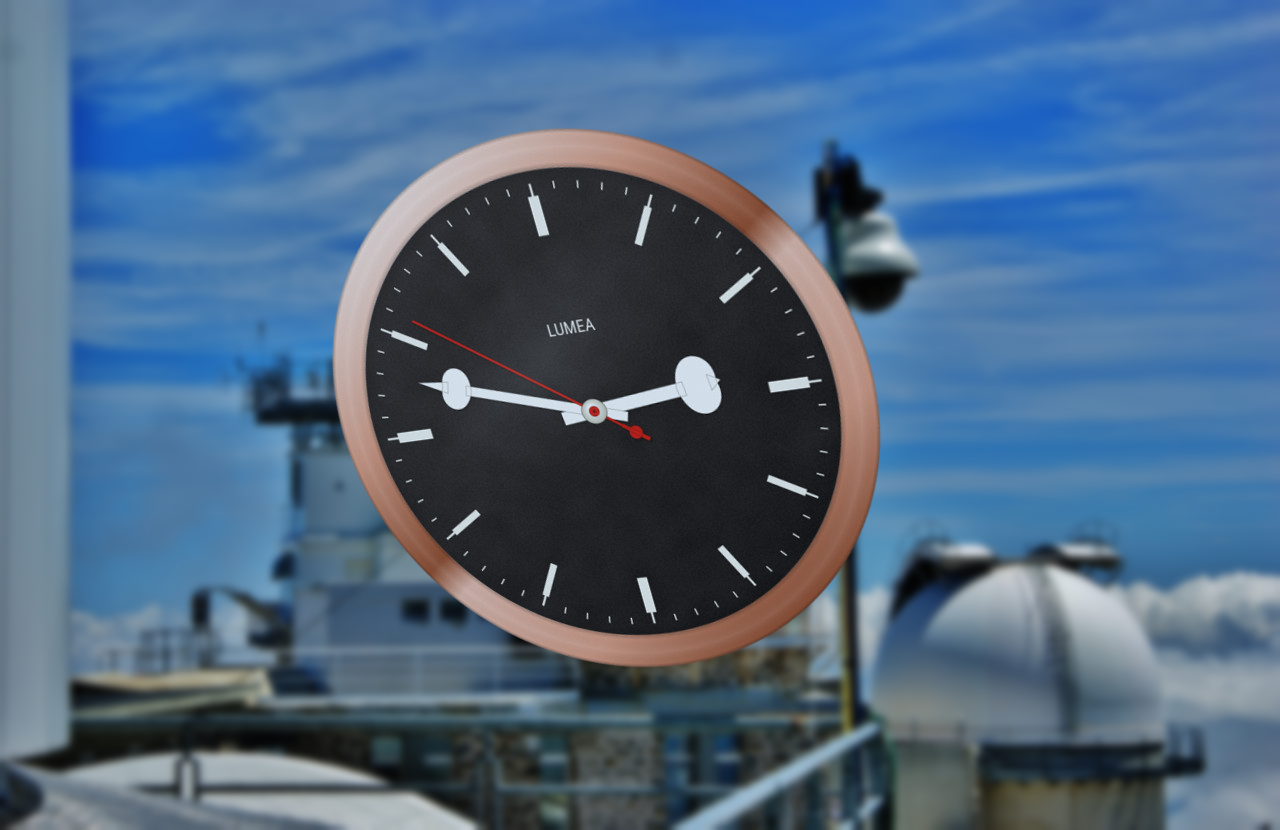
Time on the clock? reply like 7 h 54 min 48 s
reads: 2 h 47 min 51 s
